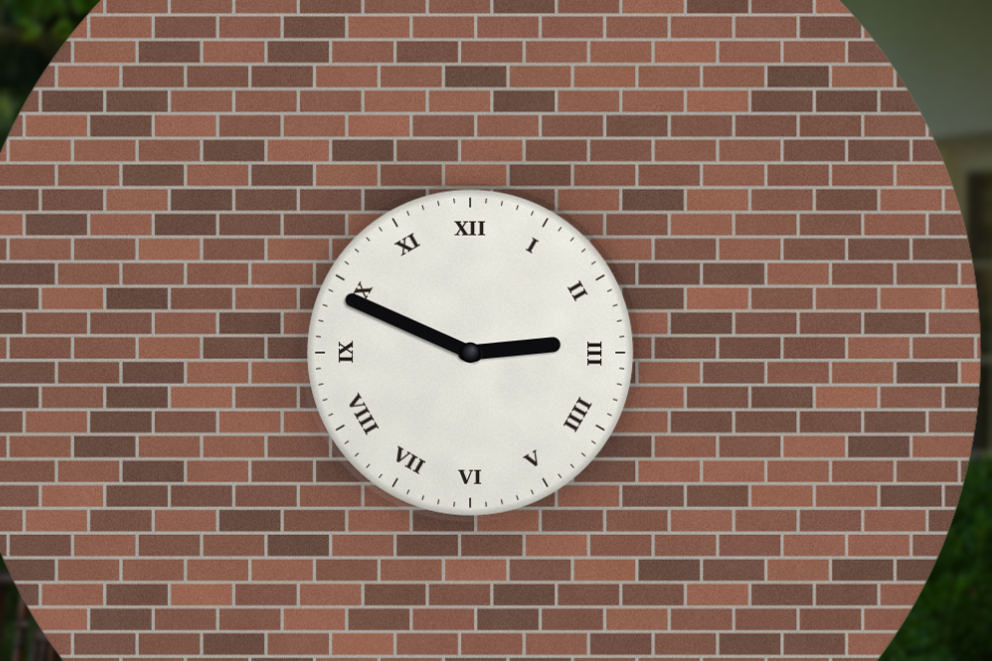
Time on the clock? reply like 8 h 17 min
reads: 2 h 49 min
